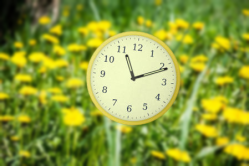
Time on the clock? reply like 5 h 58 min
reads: 11 h 11 min
